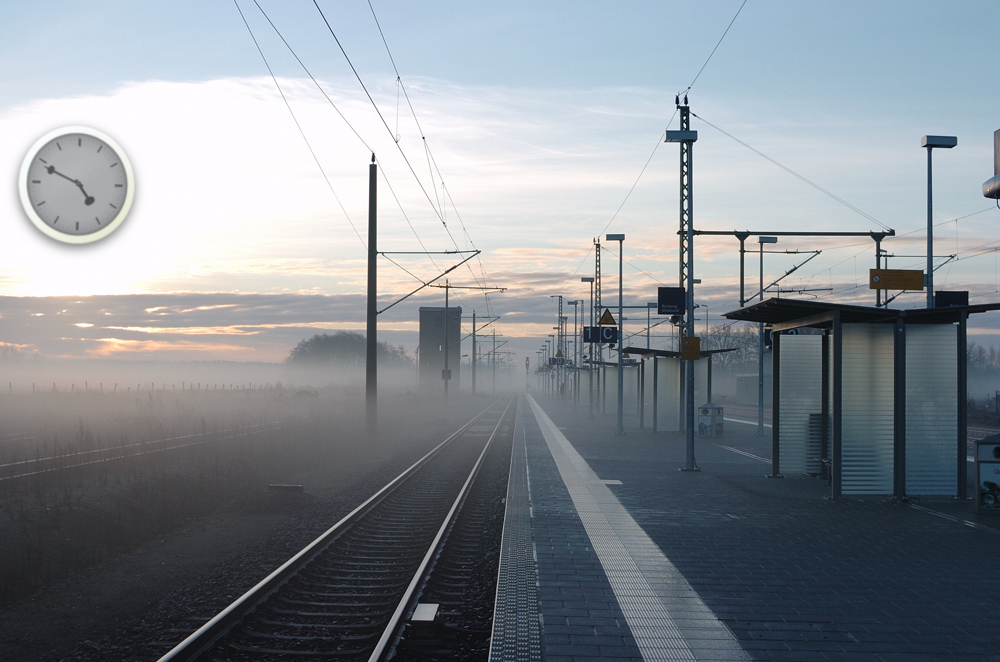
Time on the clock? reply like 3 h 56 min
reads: 4 h 49 min
